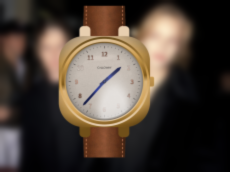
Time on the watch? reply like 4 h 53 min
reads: 1 h 37 min
